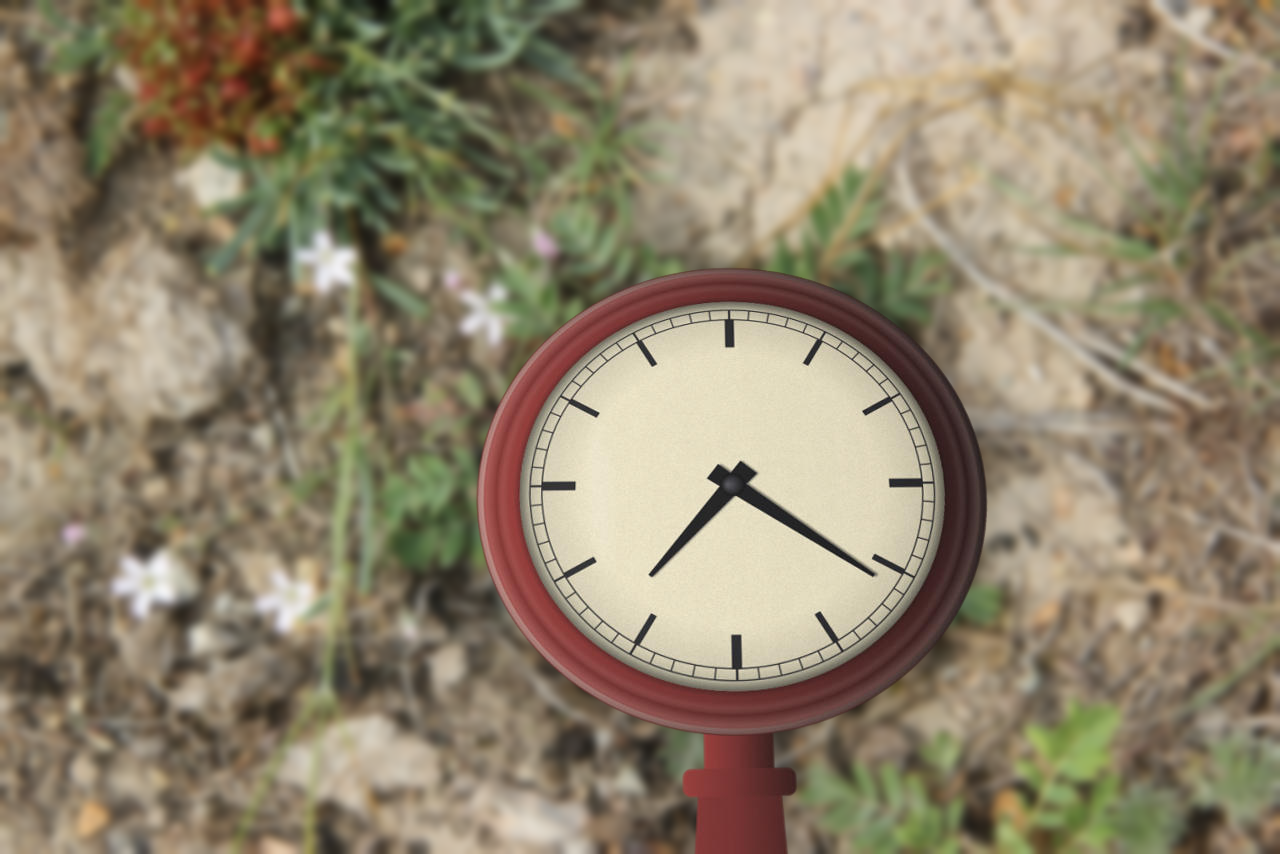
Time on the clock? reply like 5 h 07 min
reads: 7 h 21 min
